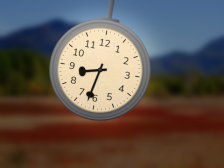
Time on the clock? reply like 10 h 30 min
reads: 8 h 32 min
